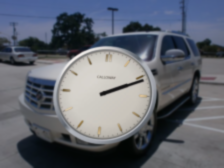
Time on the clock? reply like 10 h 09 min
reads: 2 h 11 min
